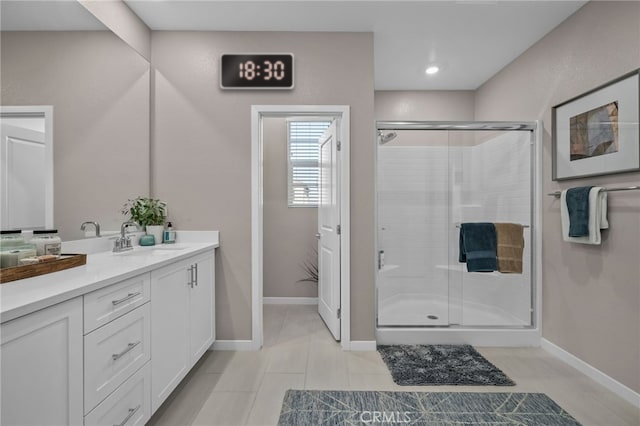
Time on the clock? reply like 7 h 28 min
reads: 18 h 30 min
